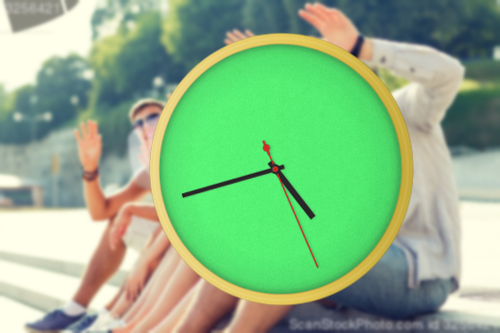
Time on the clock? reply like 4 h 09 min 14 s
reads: 4 h 42 min 26 s
